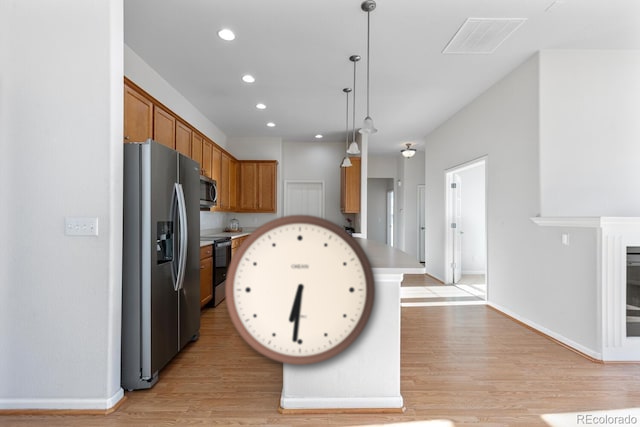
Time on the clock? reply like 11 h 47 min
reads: 6 h 31 min
